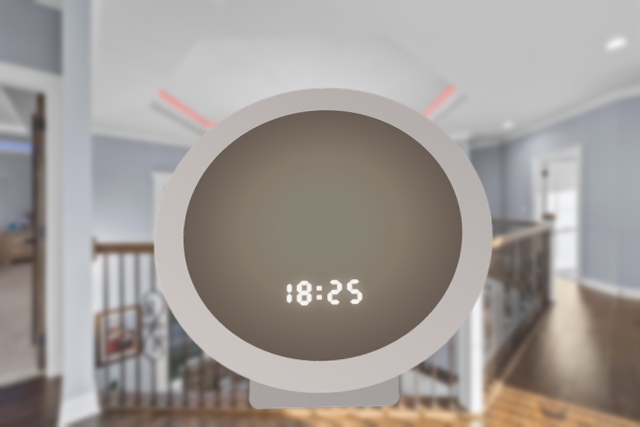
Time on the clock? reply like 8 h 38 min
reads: 18 h 25 min
